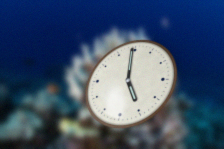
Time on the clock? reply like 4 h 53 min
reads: 4 h 59 min
